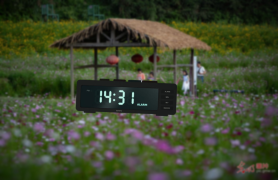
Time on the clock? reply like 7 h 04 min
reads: 14 h 31 min
